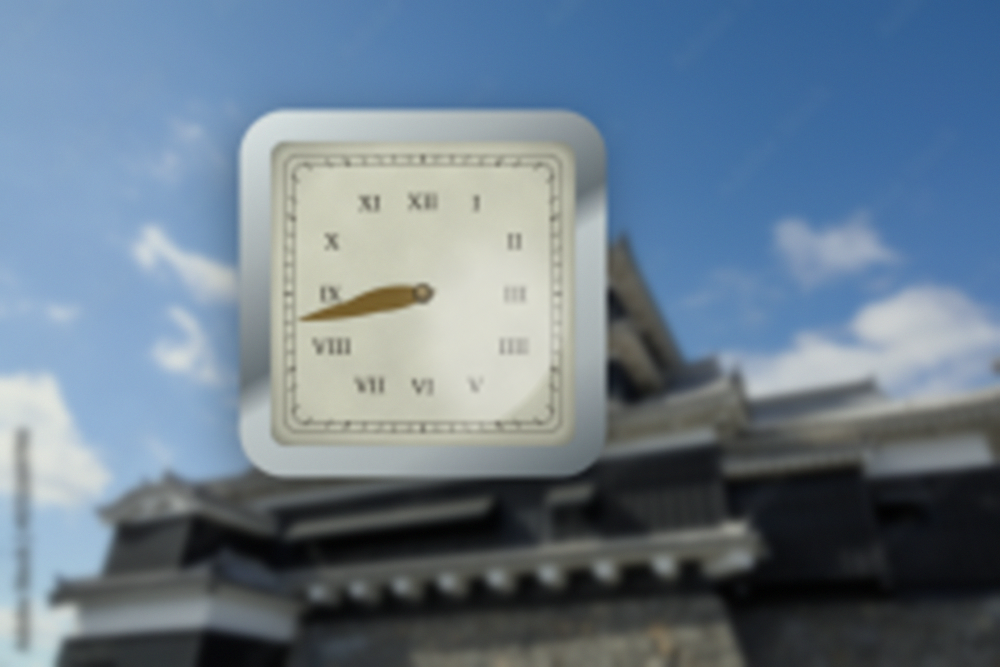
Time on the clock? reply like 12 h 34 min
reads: 8 h 43 min
